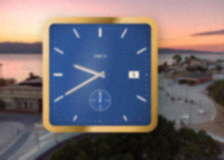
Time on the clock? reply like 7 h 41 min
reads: 9 h 40 min
